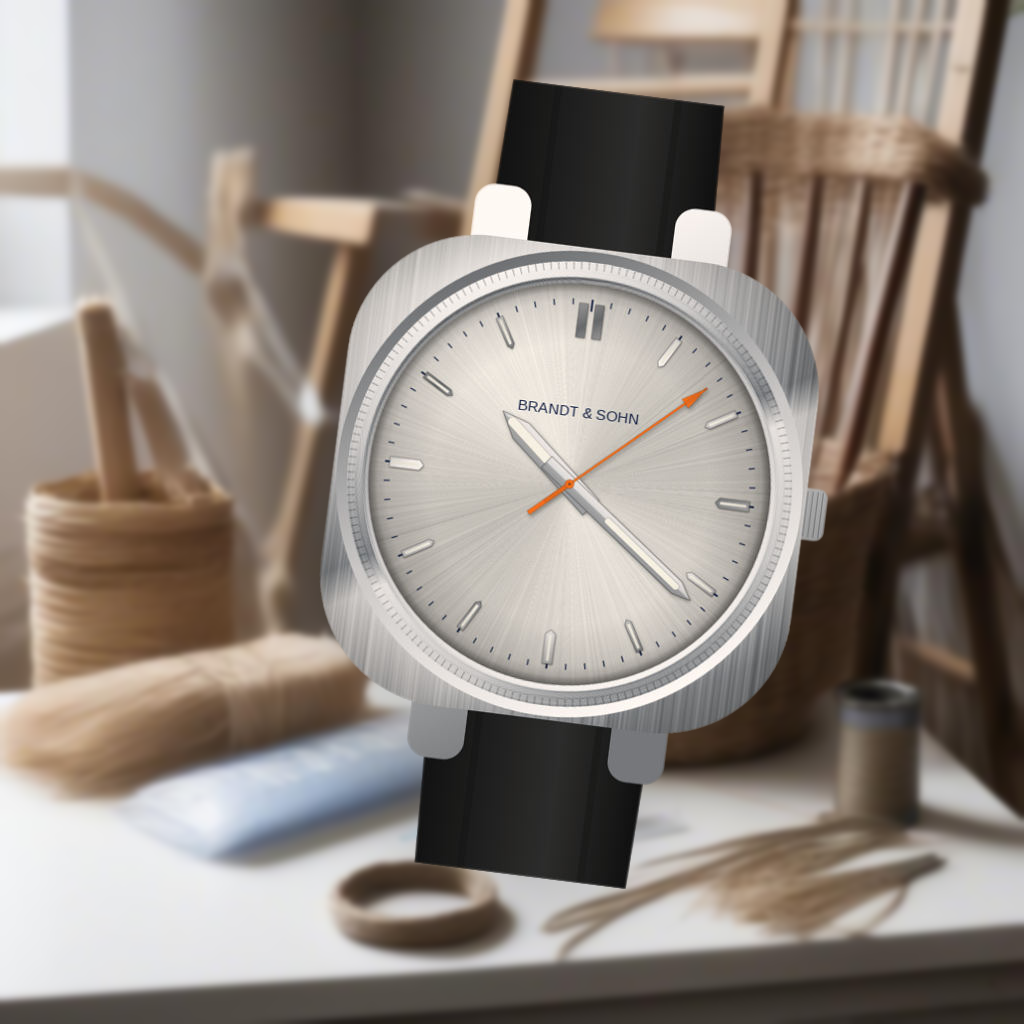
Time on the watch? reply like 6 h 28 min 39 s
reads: 10 h 21 min 08 s
